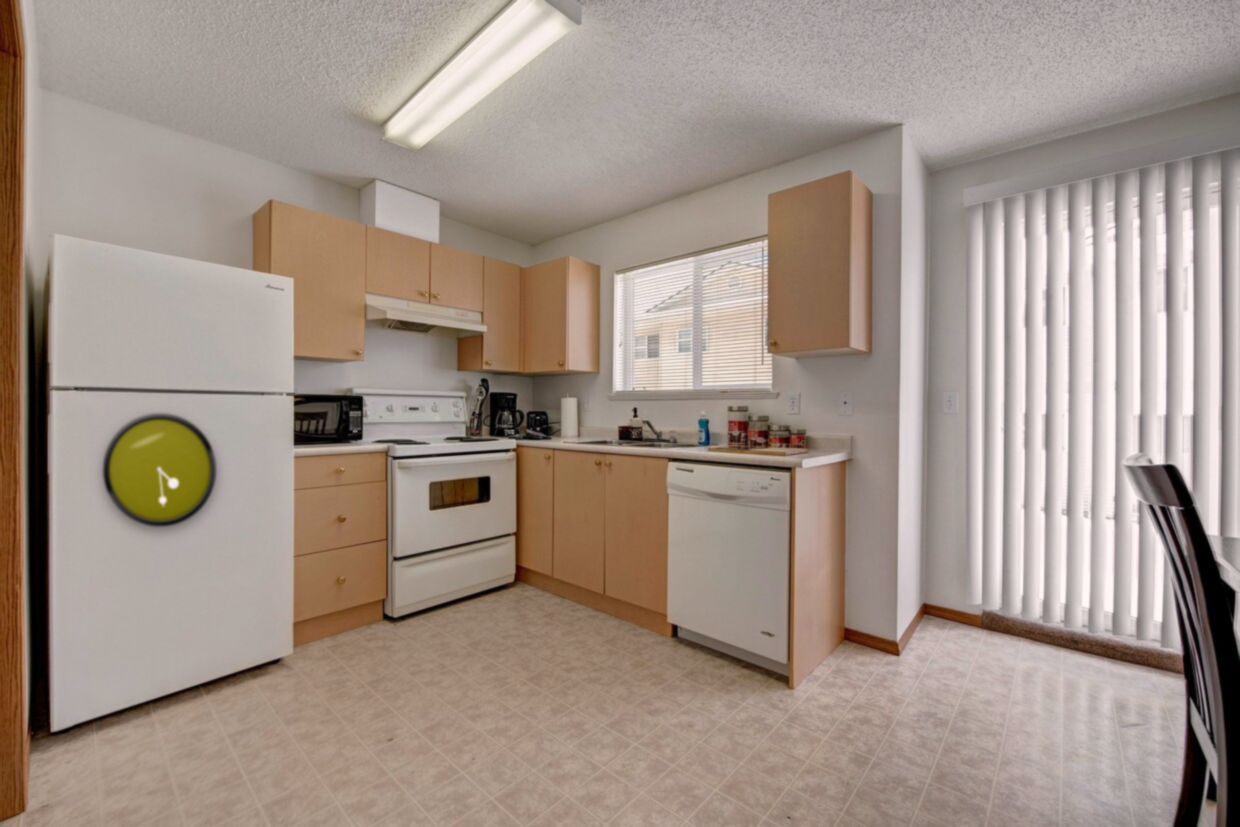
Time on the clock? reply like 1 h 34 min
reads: 4 h 29 min
